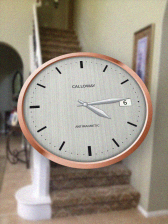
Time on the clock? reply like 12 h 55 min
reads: 4 h 14 min
